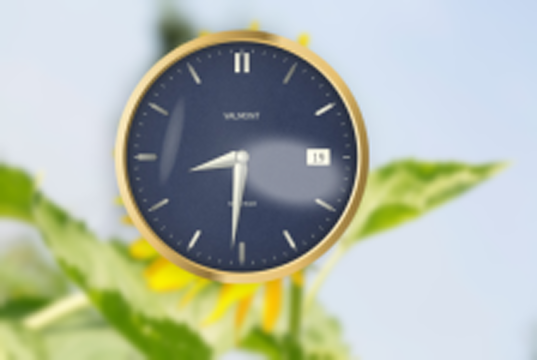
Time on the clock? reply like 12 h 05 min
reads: 8 h 31 min
